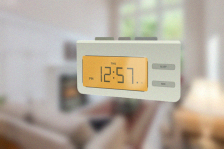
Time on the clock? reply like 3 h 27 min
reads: 12 h 57 min
